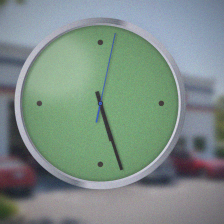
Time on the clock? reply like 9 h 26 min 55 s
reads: 5 h 27 min 02 s
